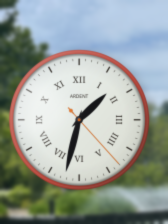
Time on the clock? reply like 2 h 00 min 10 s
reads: 1 h 32 min 23 s
